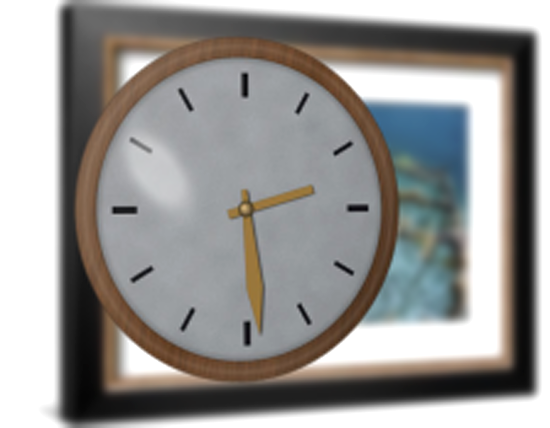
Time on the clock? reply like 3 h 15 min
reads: 2 h 29 min
